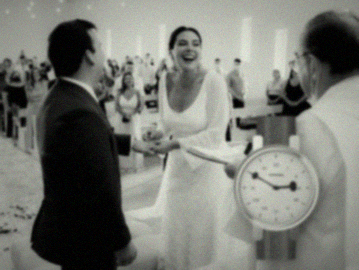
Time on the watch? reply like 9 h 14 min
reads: 2 h 50 min
